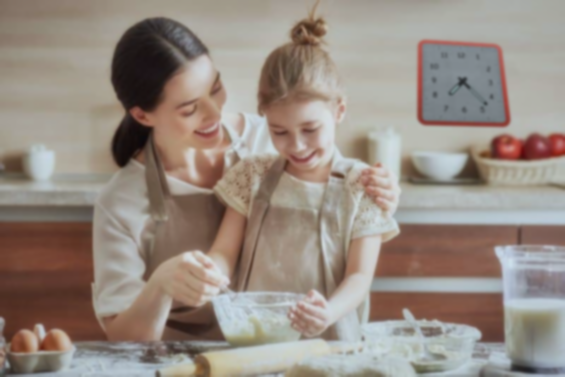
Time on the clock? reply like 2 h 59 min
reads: 7 h 23 min
